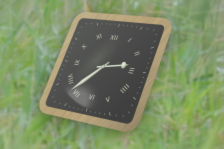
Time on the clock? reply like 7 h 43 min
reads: 2 h 37 min
